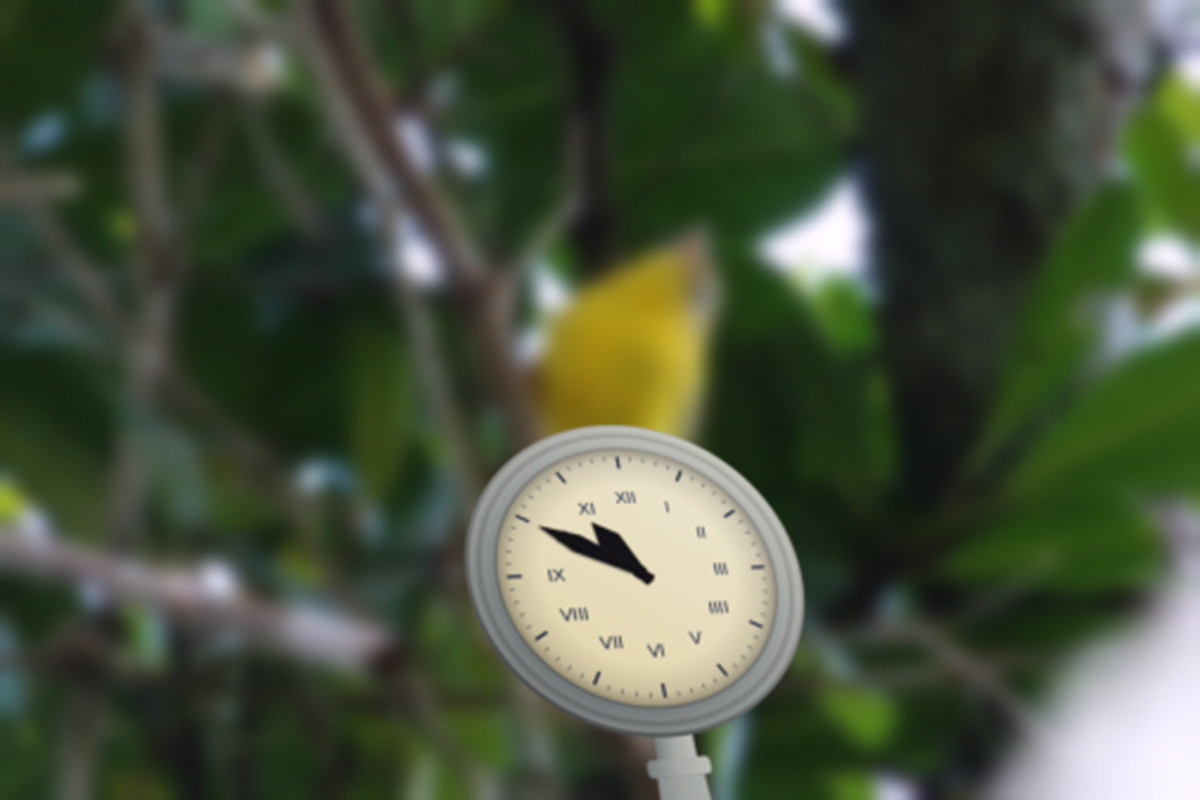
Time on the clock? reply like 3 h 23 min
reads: 10 h 50 min
